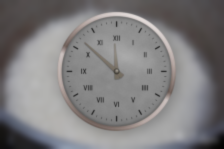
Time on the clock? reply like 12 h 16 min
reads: 11 h 52 min
